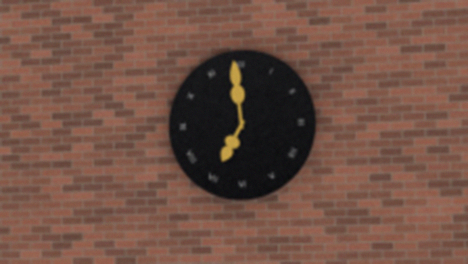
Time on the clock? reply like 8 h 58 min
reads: 6 h 59 min
